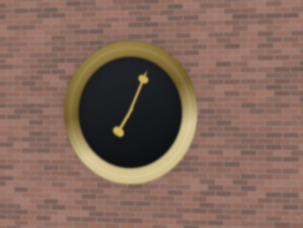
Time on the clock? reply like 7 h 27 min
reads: 7 h 04 min
